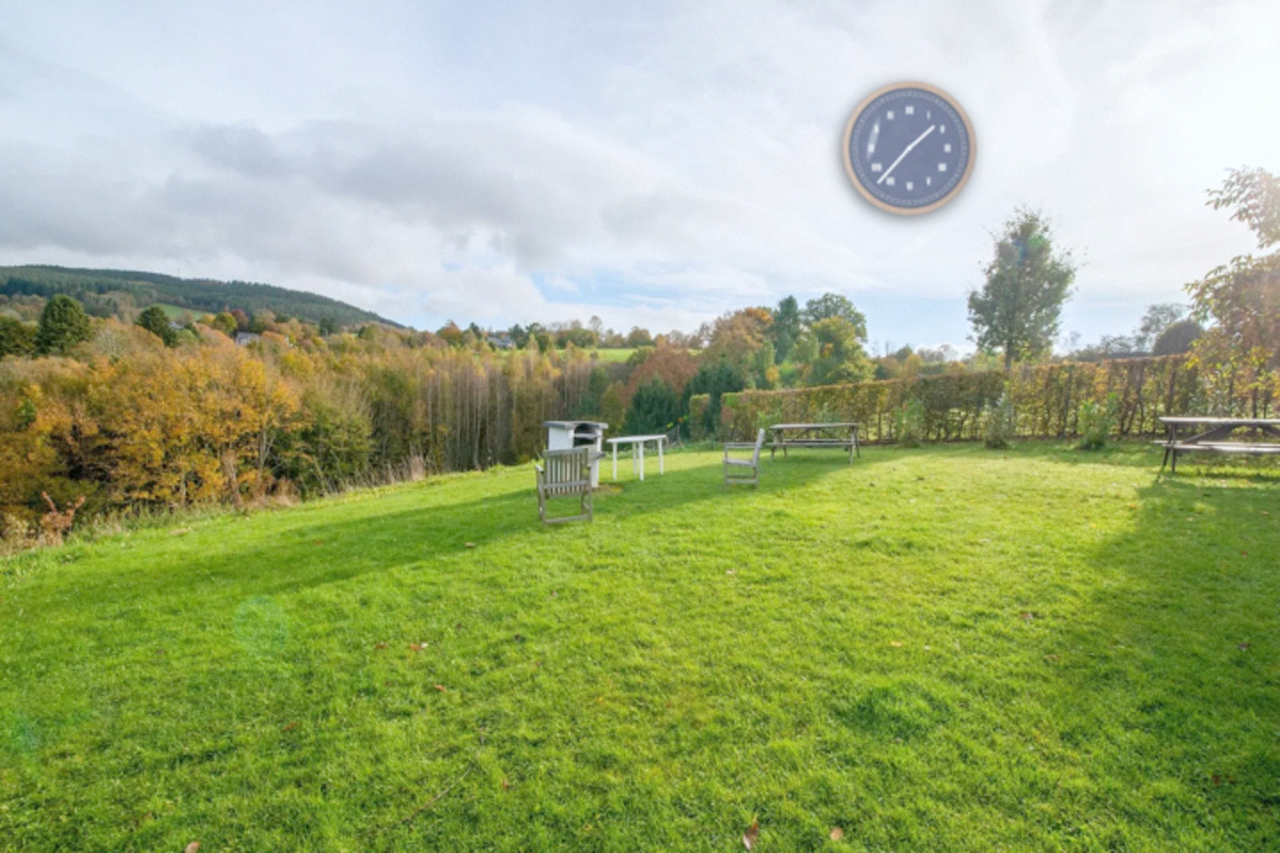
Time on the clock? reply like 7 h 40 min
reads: 1 h 37 min
